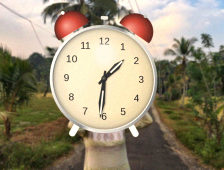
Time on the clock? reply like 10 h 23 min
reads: 1 h 31 min
